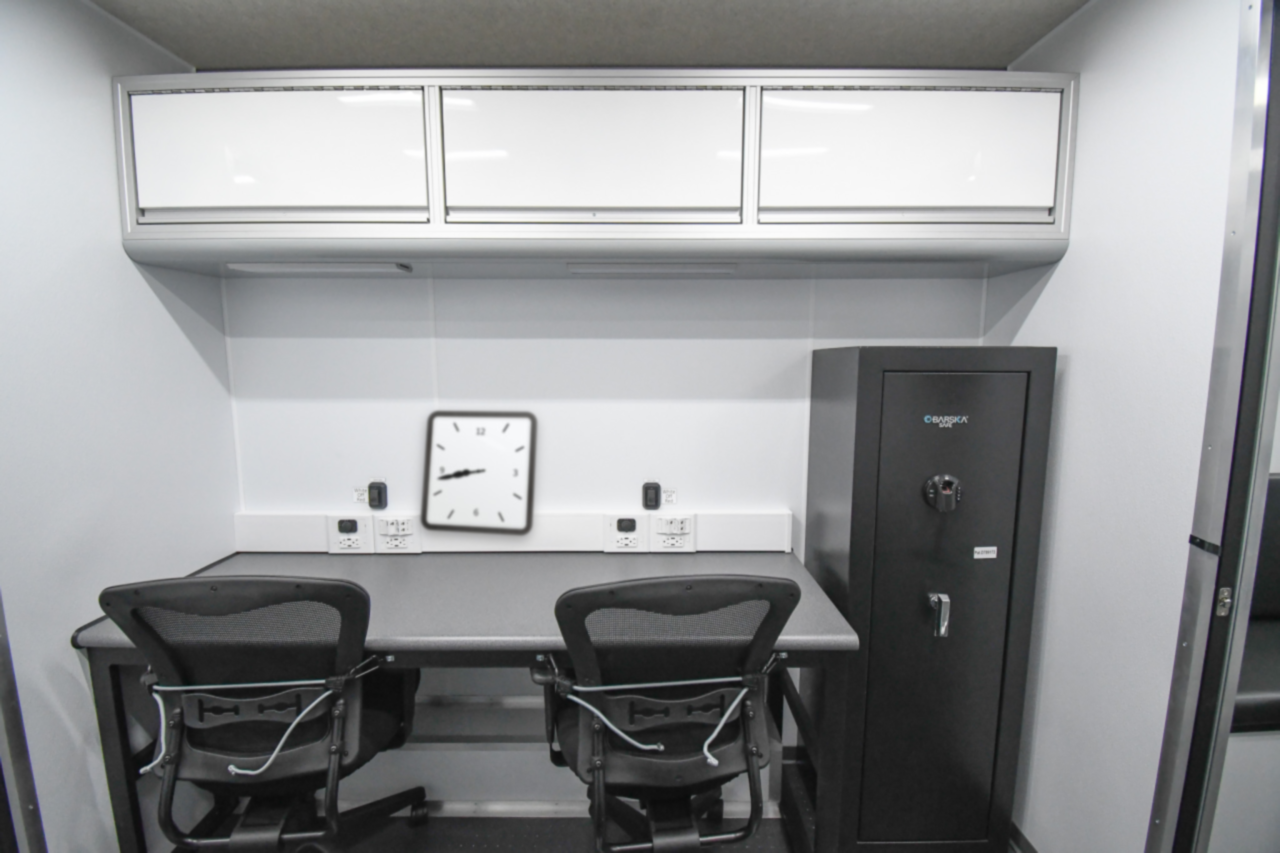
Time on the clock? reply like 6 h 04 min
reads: 8 h 43 min
